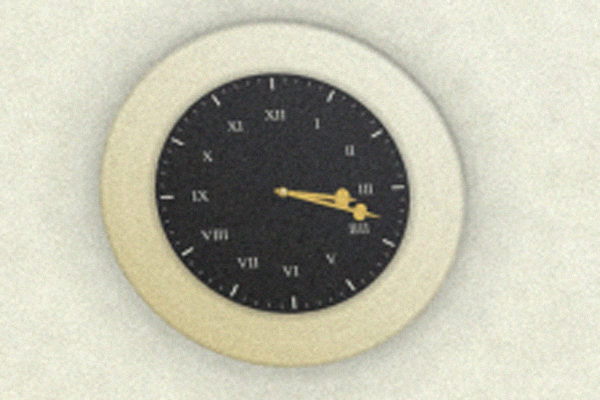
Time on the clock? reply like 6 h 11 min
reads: 3 h 18 min
